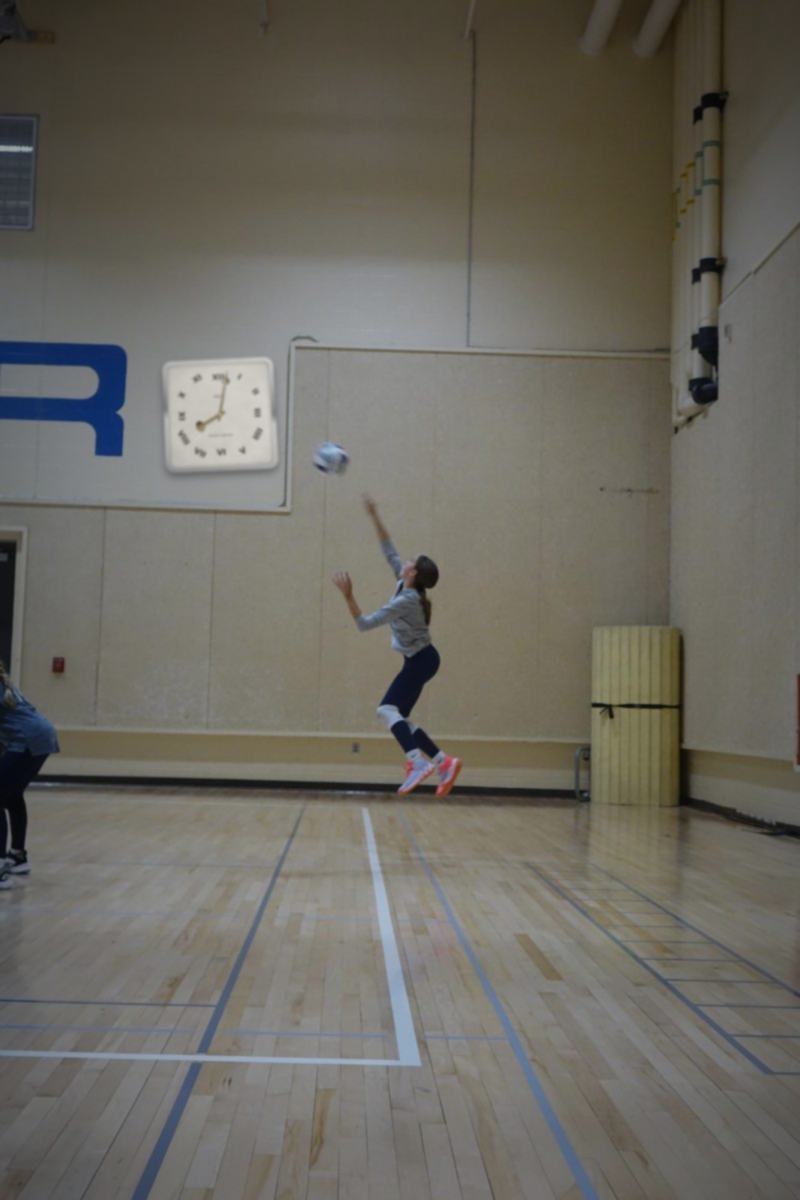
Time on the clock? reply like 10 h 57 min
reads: 8 h 02 min
